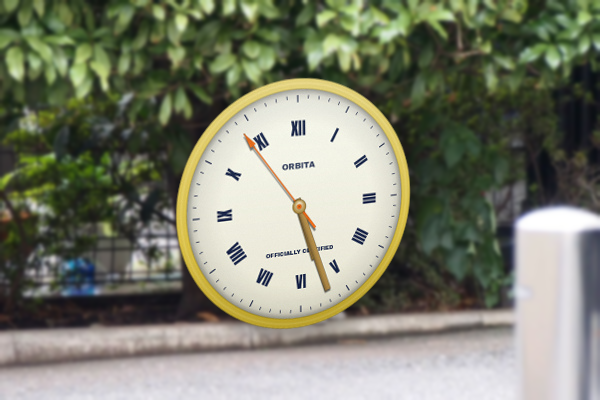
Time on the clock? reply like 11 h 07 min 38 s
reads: 5 h 26 min 54 s
